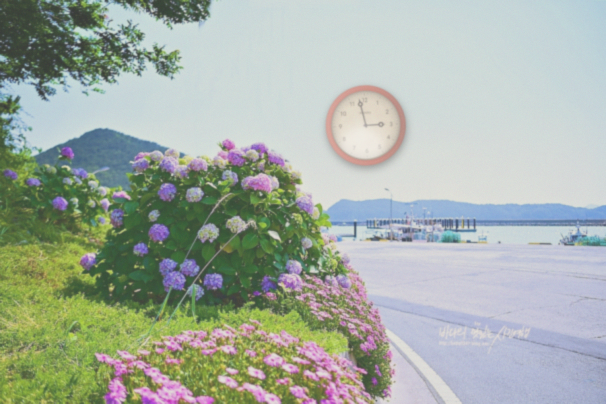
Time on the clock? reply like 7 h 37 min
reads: 2 h 58 min
